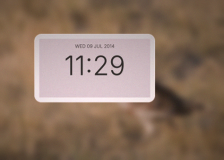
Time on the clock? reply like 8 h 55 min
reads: 11 h 29 min
